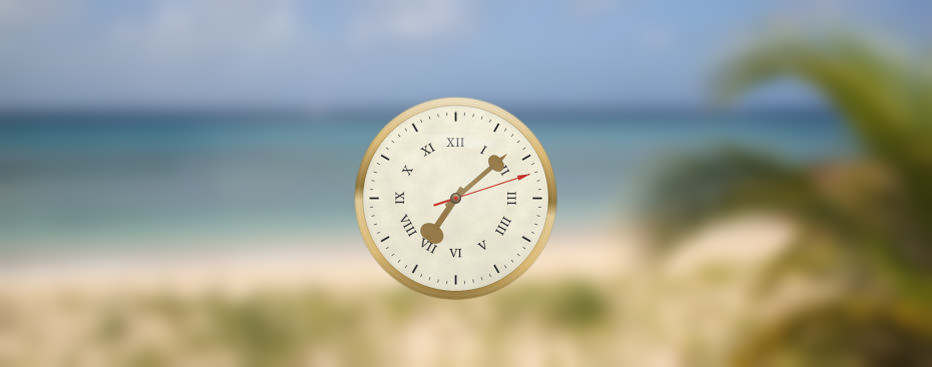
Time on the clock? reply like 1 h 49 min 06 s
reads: 7 h 08 min 12 s
